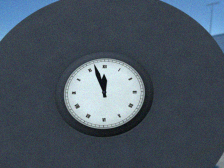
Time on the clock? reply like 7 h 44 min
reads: 11 h 57 min
